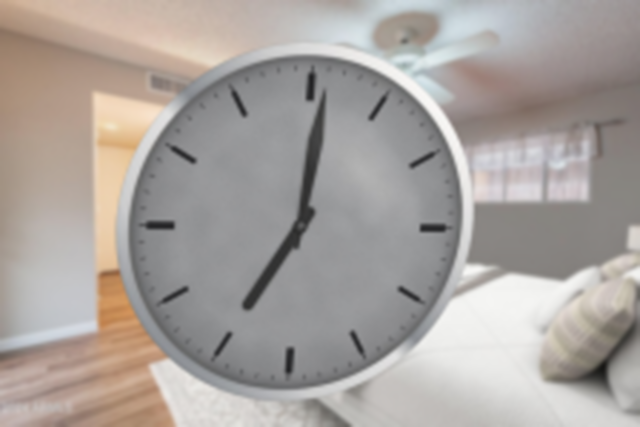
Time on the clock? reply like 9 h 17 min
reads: 7 h 01 min
